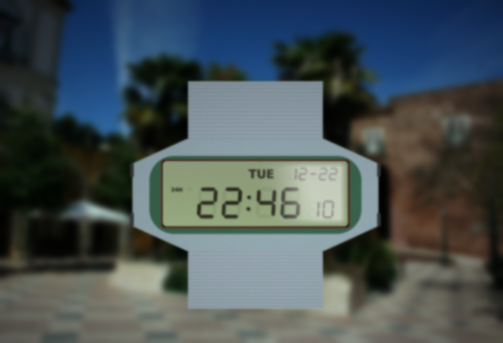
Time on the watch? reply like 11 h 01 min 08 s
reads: 22 h 46 min 10 s
